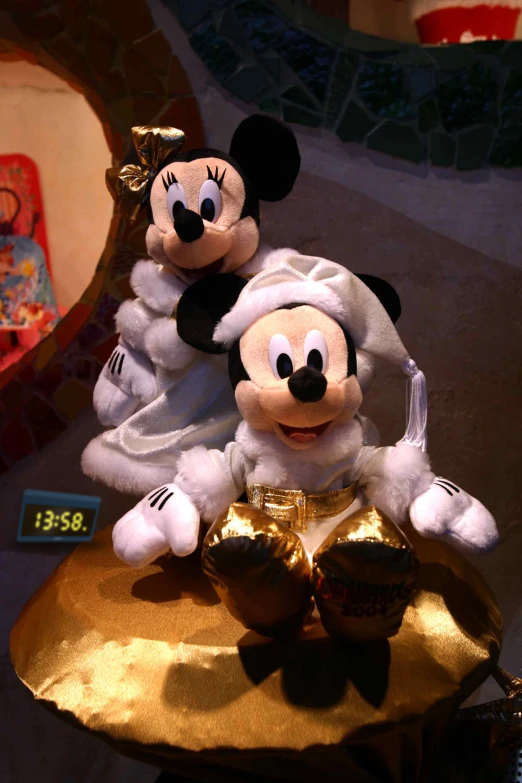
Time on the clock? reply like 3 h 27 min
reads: 13 h 58 min
